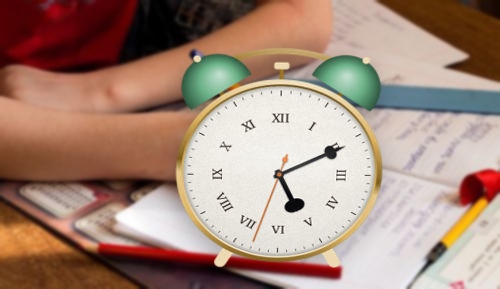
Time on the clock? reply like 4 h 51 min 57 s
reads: 5 h 10 min 33 s
